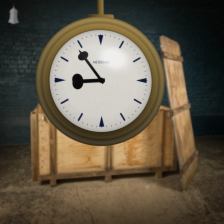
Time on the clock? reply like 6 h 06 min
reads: 8 h 54 min
